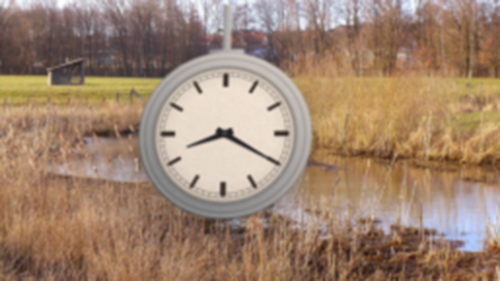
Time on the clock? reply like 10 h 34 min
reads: 8 h 20 min
